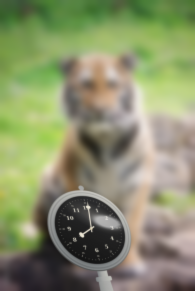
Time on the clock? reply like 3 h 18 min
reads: 8 h 01 min
